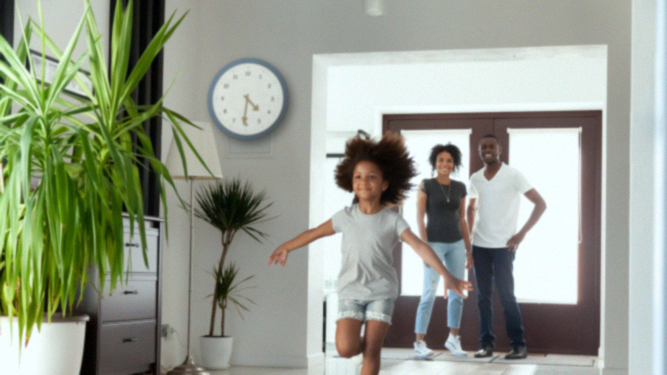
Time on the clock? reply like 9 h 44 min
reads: 4 h 31 min
